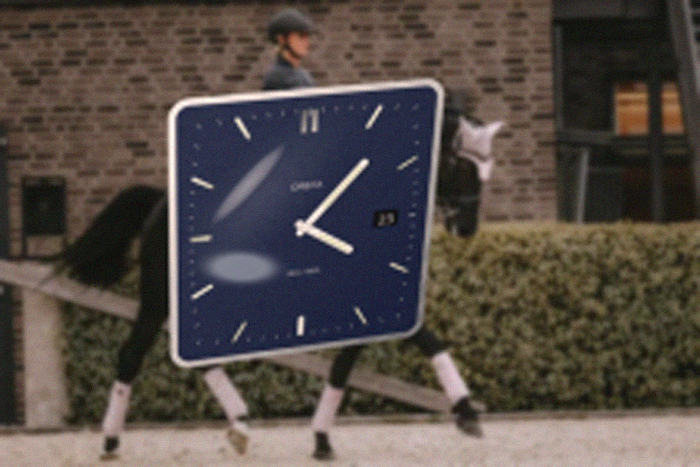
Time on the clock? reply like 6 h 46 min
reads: 4 h 07 min
